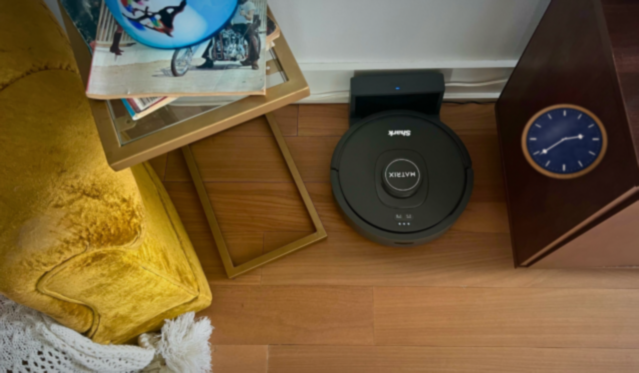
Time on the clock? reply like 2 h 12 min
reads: 2 h 39 min
